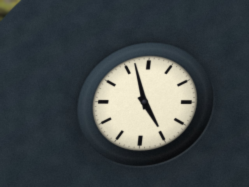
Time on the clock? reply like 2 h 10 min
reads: 4 h 57 min
